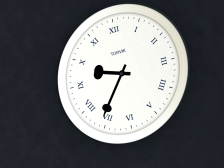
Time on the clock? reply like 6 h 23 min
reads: 9 h 36 min
